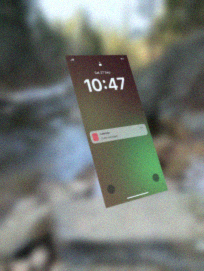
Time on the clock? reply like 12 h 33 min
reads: 10 h 47 min
